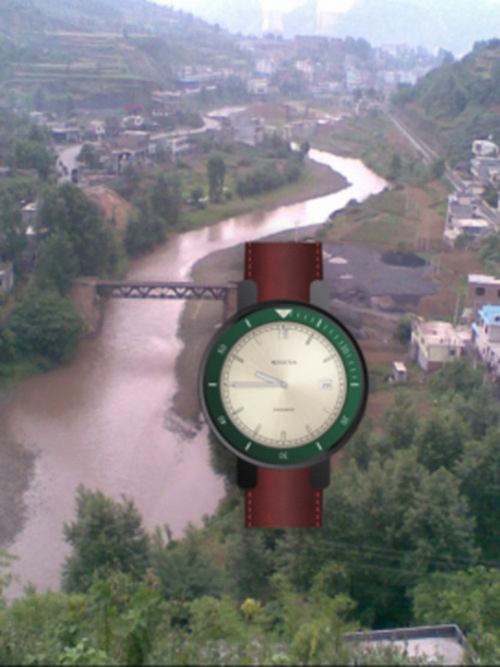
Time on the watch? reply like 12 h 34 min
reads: 9 h 45 min
